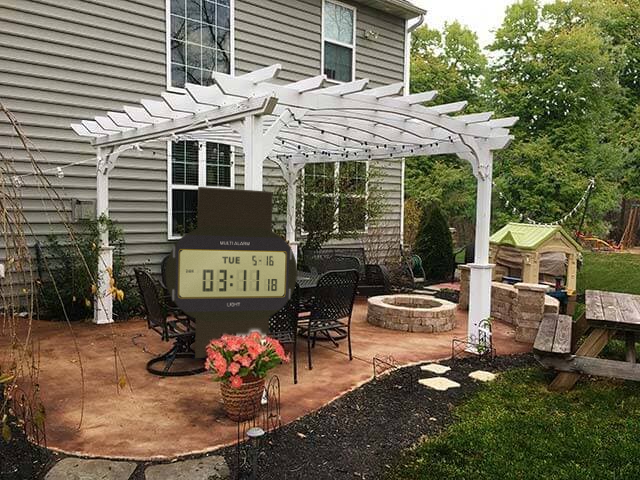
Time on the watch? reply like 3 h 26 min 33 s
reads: 3 h 11 min 18 s
